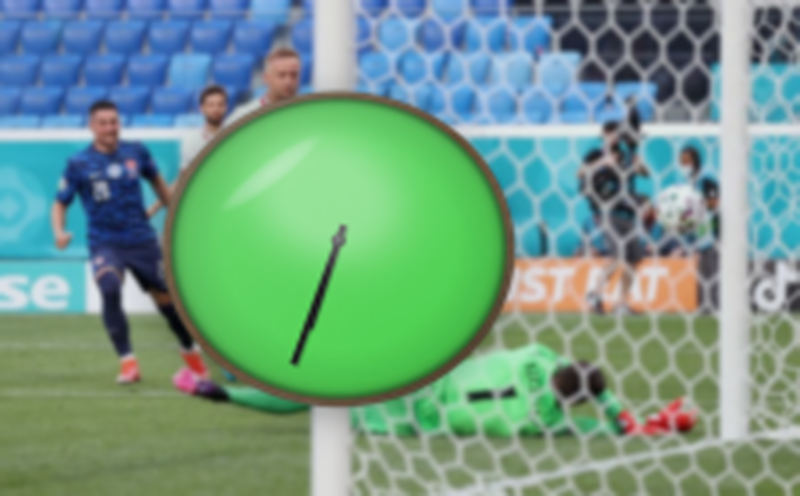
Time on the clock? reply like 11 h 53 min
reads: 6 h 33 min
